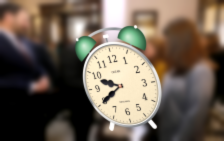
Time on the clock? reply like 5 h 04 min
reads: 9 h 40 min
